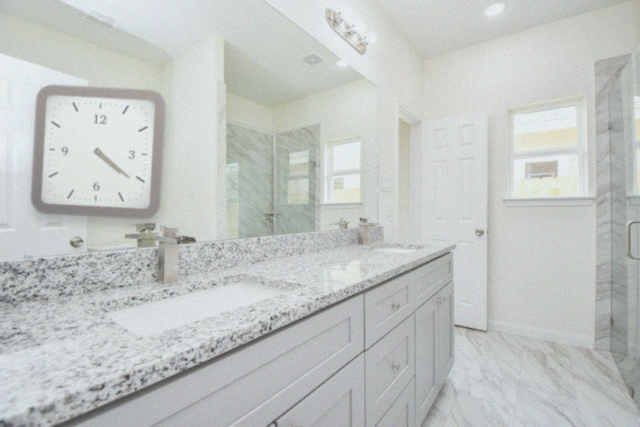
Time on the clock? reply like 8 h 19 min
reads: 4 h 21 min
